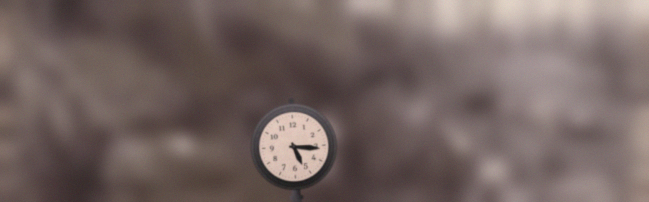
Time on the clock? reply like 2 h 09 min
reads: 5 h 16 min
